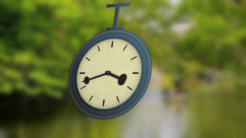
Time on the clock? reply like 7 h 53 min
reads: 3 h 42 min
